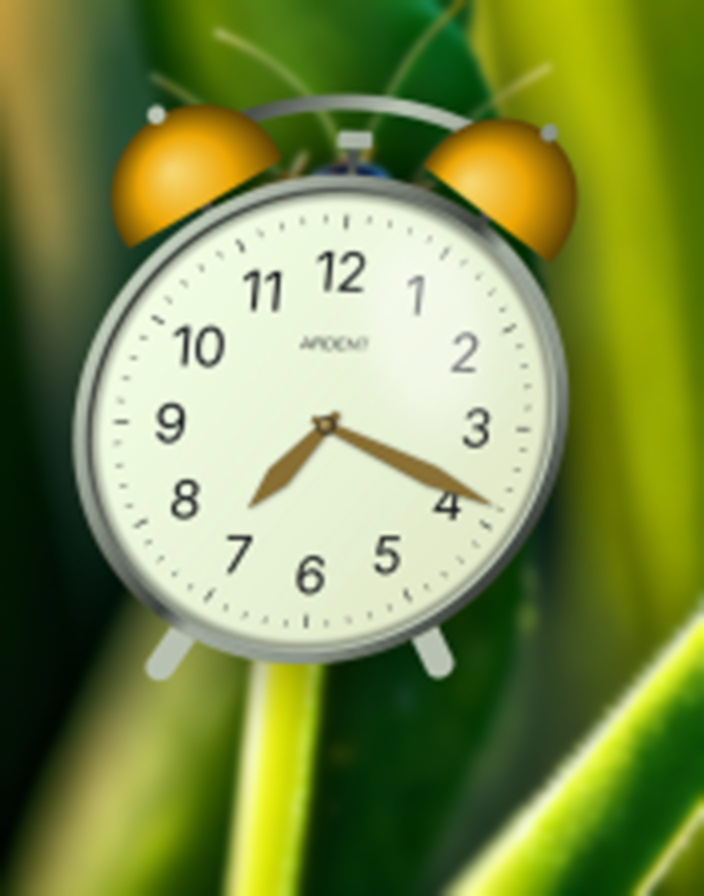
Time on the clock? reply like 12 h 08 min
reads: 7 h 19 min
